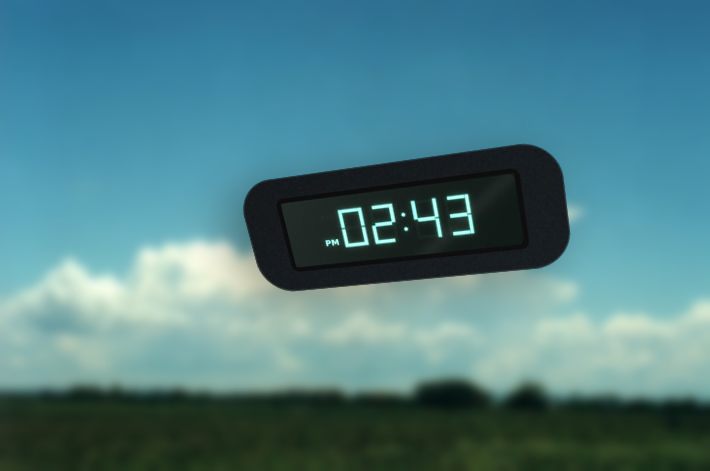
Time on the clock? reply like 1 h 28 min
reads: 2 h 43 min
